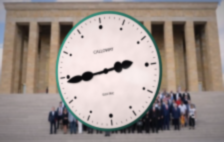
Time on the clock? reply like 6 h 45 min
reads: 2 h 44 min
